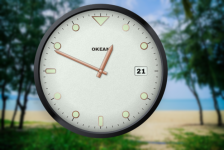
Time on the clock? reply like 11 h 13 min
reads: 12 h 49 min
